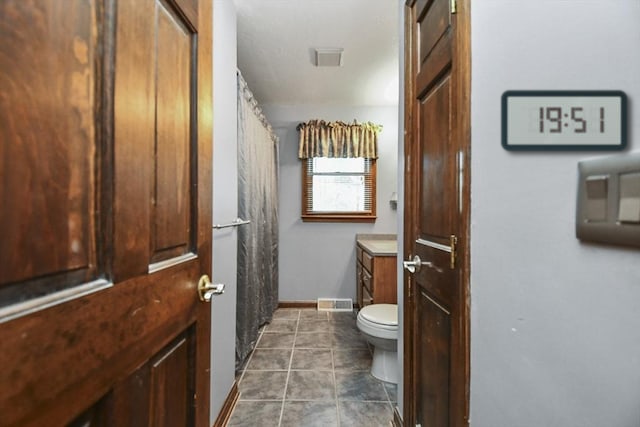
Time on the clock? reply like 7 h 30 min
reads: 19 h 51 min
